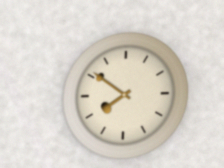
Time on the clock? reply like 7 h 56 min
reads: 7 h 51 min
